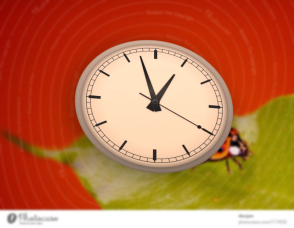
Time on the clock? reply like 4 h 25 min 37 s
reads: 12 h 57 min 20 s
